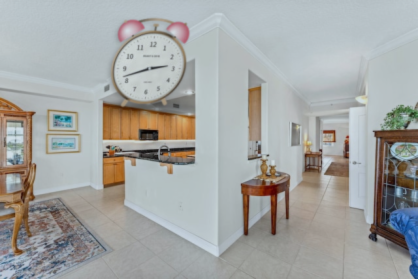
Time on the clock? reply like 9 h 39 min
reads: 2 h 42 min
